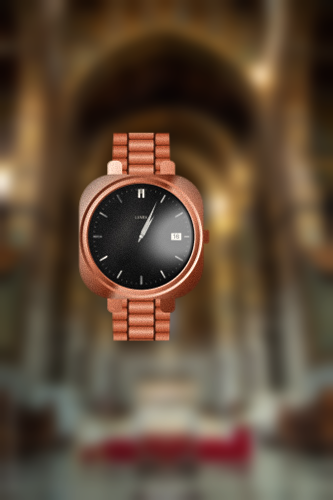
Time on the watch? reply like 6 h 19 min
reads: 1 h 04 min
